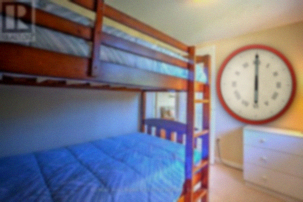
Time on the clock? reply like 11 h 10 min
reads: 6 h 00 min
